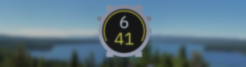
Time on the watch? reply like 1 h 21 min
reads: 6 h 41 min
